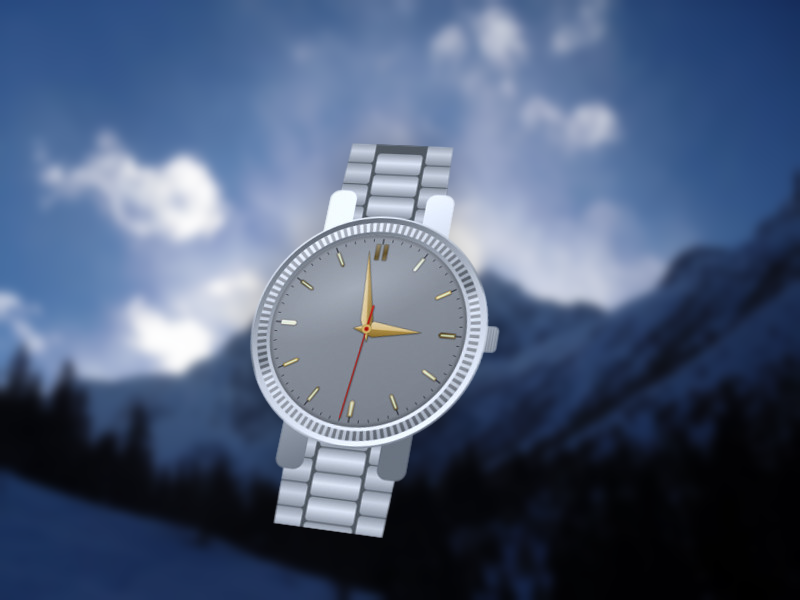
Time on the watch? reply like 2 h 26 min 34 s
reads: 2 h 58 min 31 s
